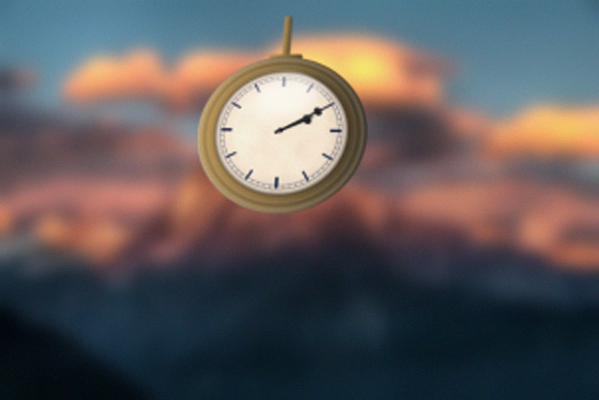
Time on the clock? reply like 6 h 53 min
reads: 2 h 10 min
